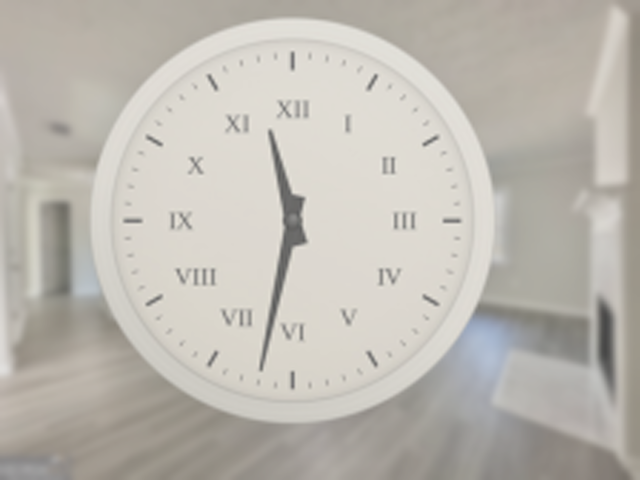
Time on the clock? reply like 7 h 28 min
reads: 11 h 32 min
